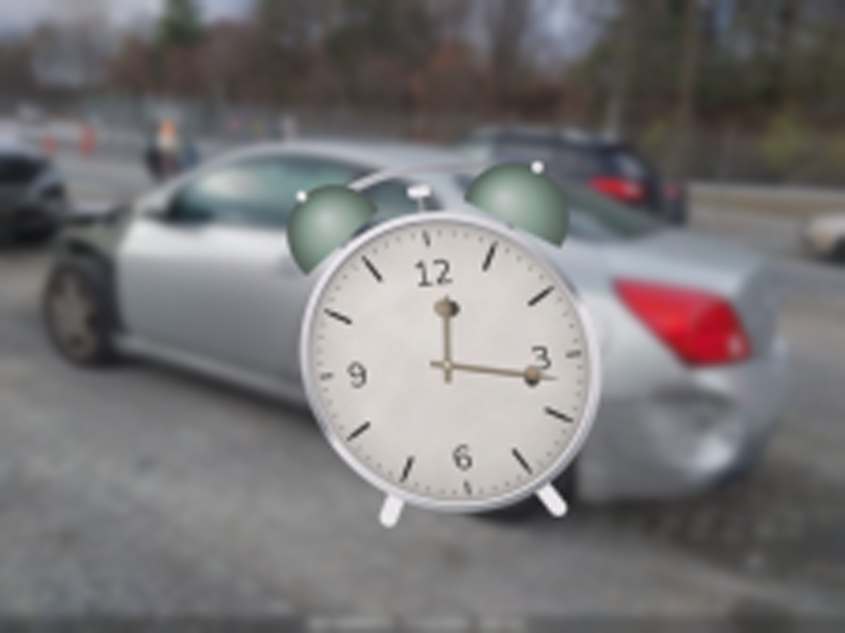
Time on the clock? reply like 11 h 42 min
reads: 12 h 17 min
